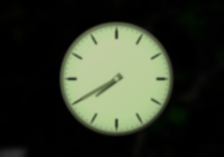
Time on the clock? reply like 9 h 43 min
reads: 7 h 40 min
